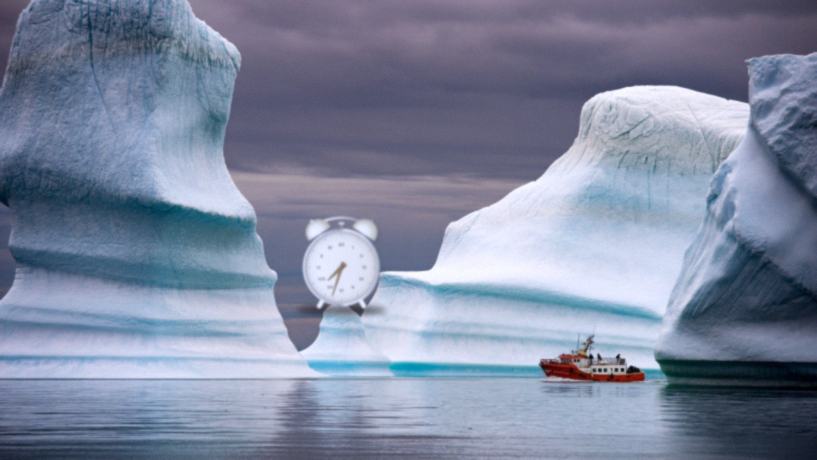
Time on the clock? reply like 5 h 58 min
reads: 7 h 33 min
